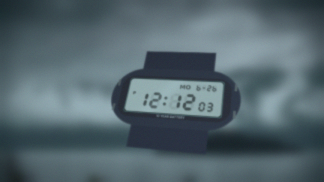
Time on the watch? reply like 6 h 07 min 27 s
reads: 12 h 12 min 03 s
